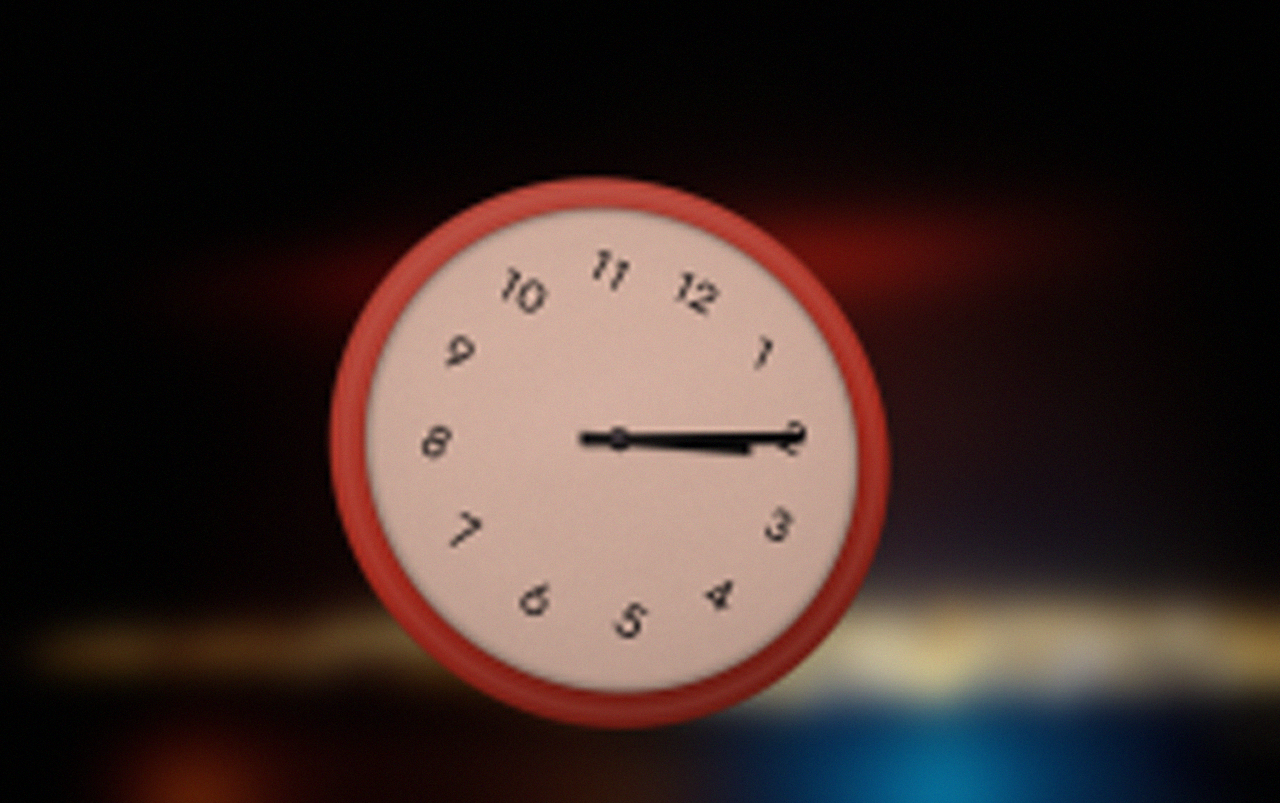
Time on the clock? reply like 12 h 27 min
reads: 2 h 10 min
